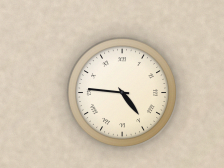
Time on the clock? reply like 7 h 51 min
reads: 4 h 46 min
